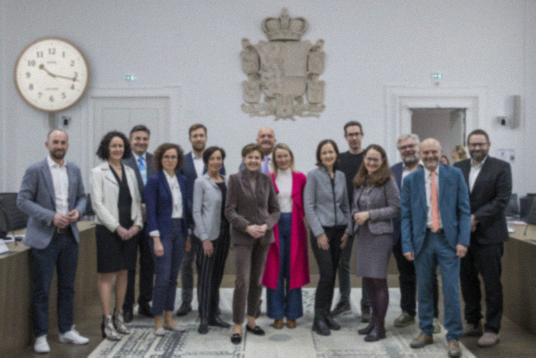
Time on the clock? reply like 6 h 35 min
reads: 10 h 17 min
